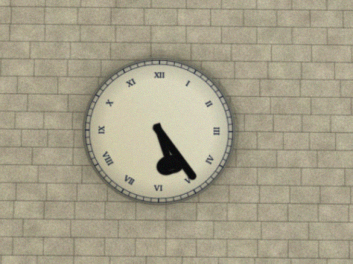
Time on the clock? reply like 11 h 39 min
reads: 5 h 24 min
